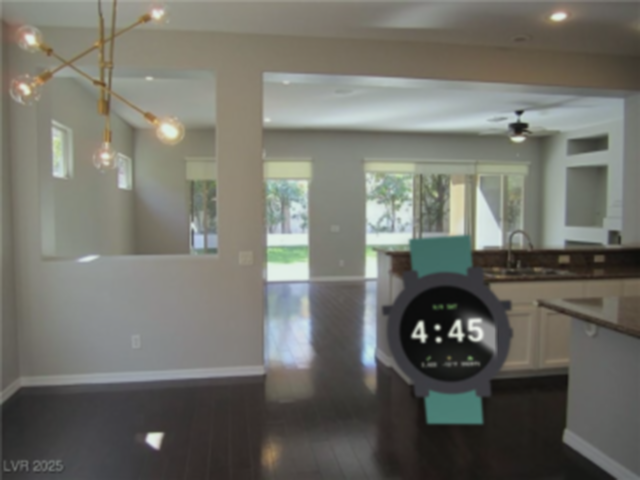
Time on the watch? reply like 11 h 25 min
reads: 4 h 45 min
